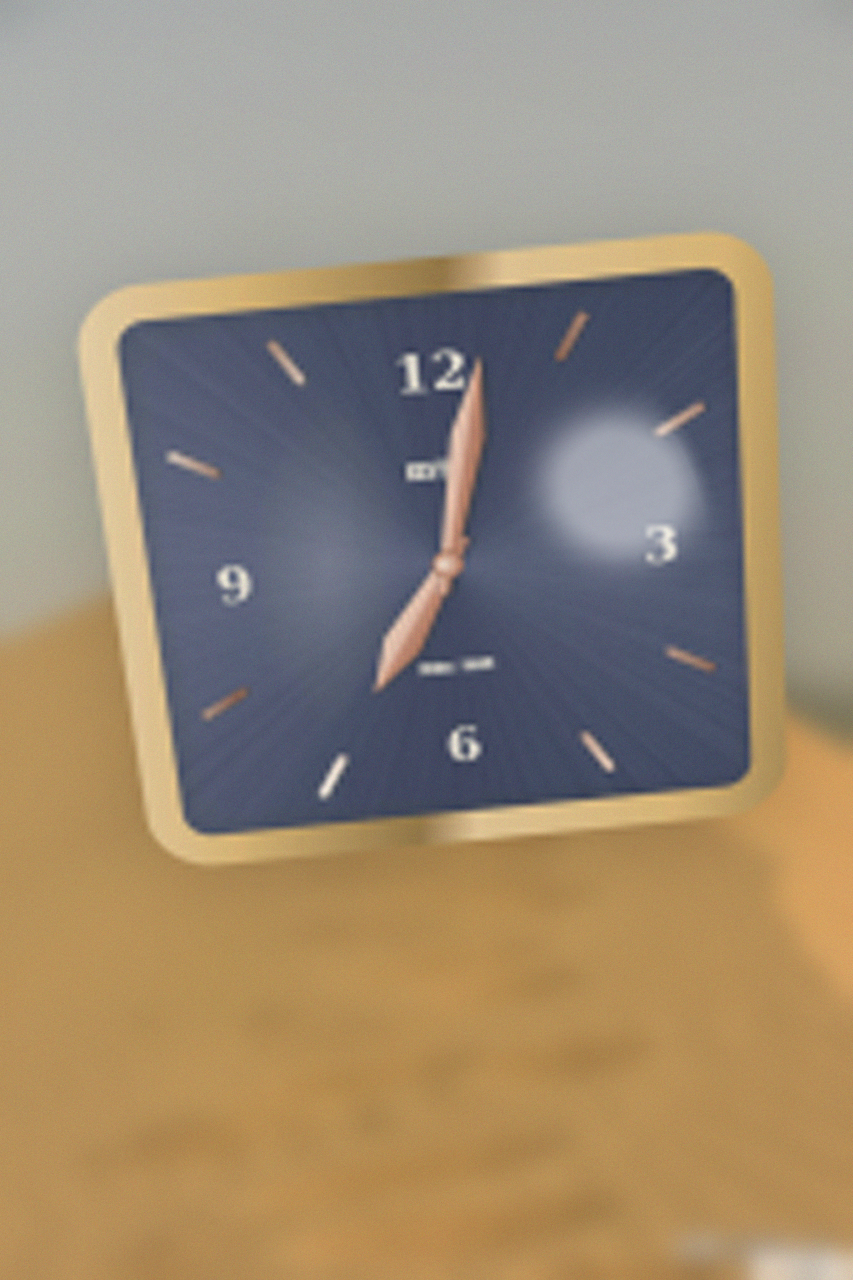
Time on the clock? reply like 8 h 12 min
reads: 7 h 02 min
